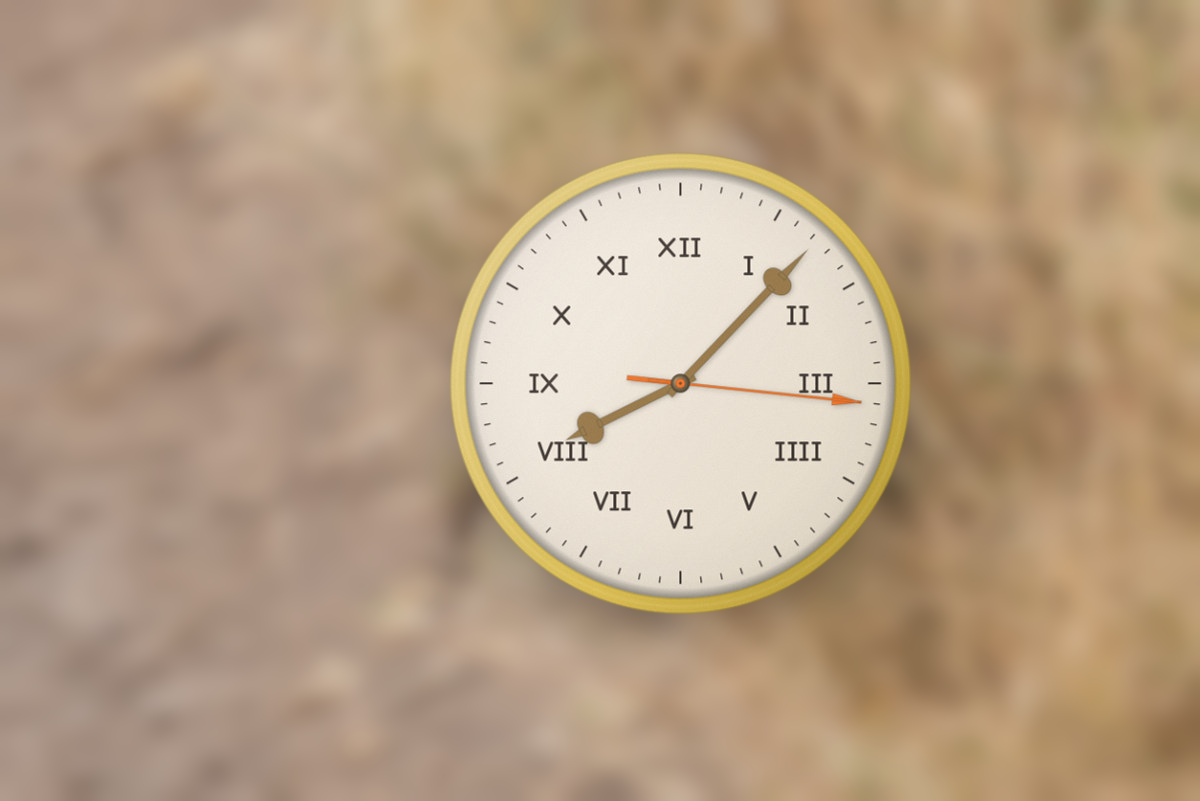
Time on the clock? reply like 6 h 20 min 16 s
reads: 8 h 07 min 16 s
